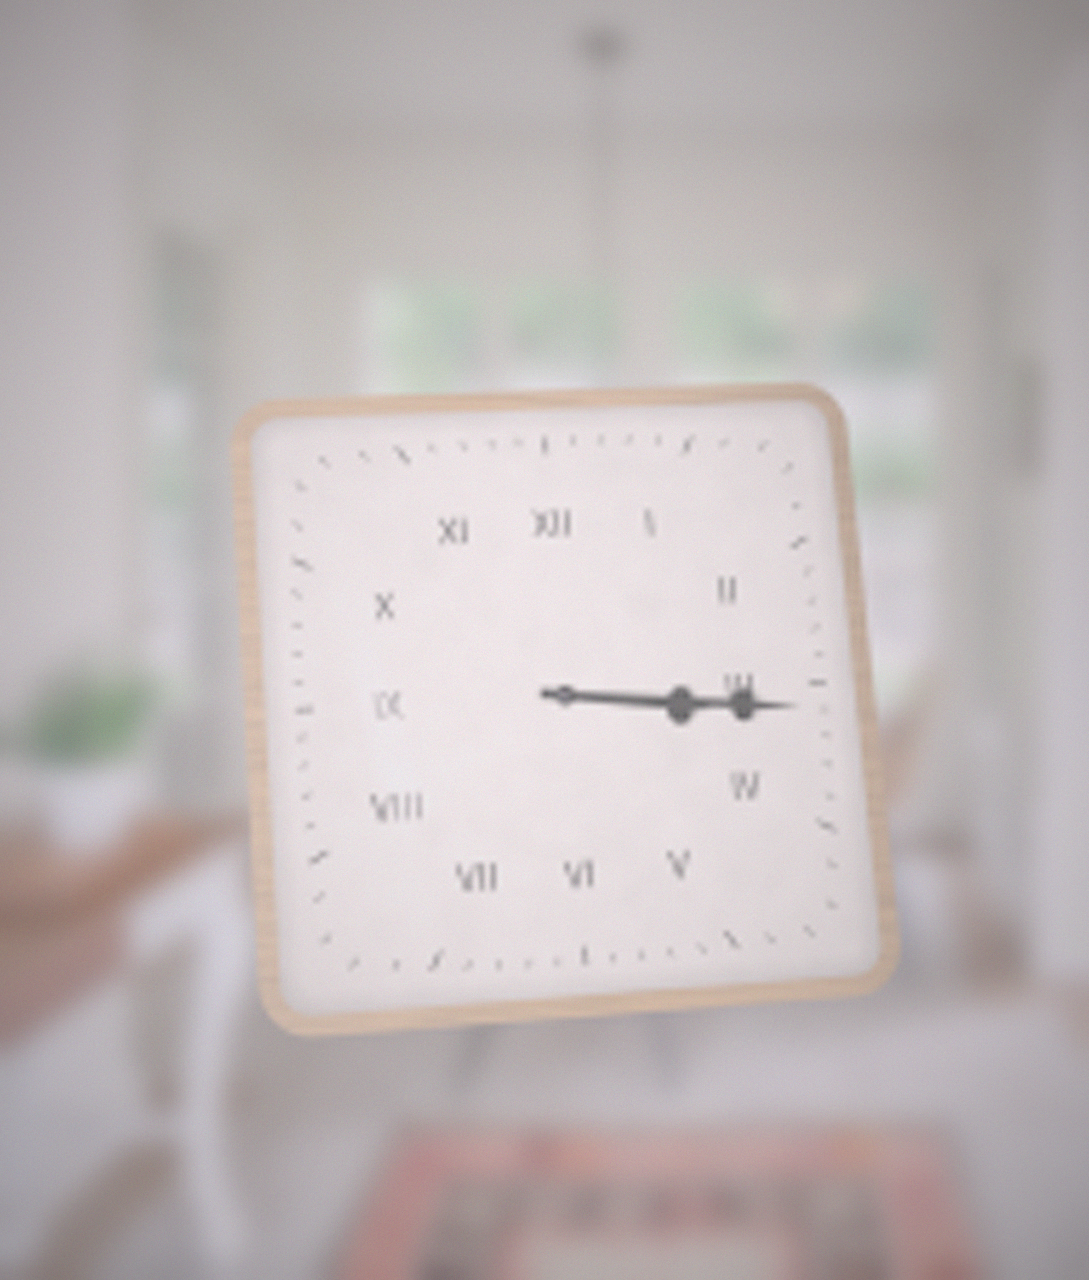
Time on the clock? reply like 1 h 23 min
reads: 3 h 16 min
